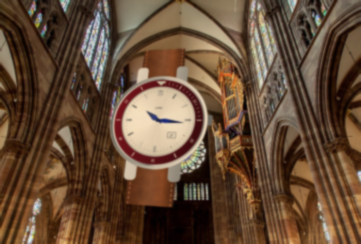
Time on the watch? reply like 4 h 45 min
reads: 10 h 16 min
